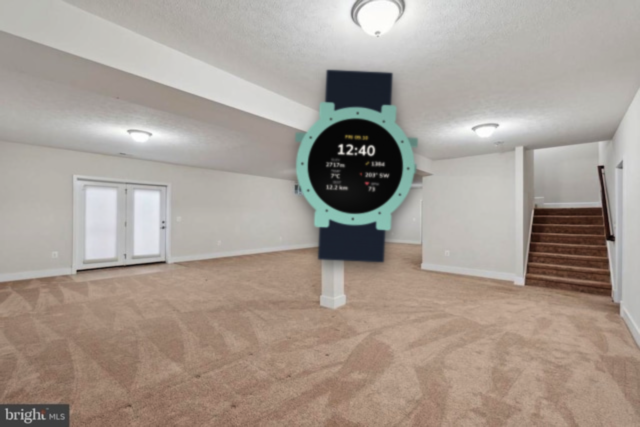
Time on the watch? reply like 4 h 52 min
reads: 12 h 40 min
